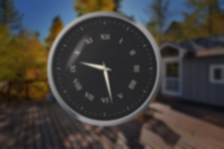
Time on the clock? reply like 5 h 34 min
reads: 9 h 28 min
